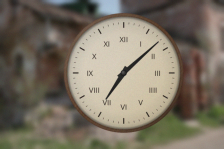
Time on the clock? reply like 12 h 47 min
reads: 7 h 08 min
